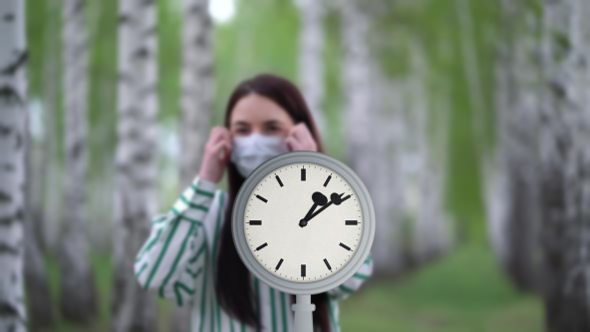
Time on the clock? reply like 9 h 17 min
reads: 1 h 09 min
